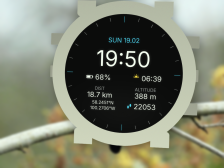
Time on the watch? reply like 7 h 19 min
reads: 19 h 50 min
